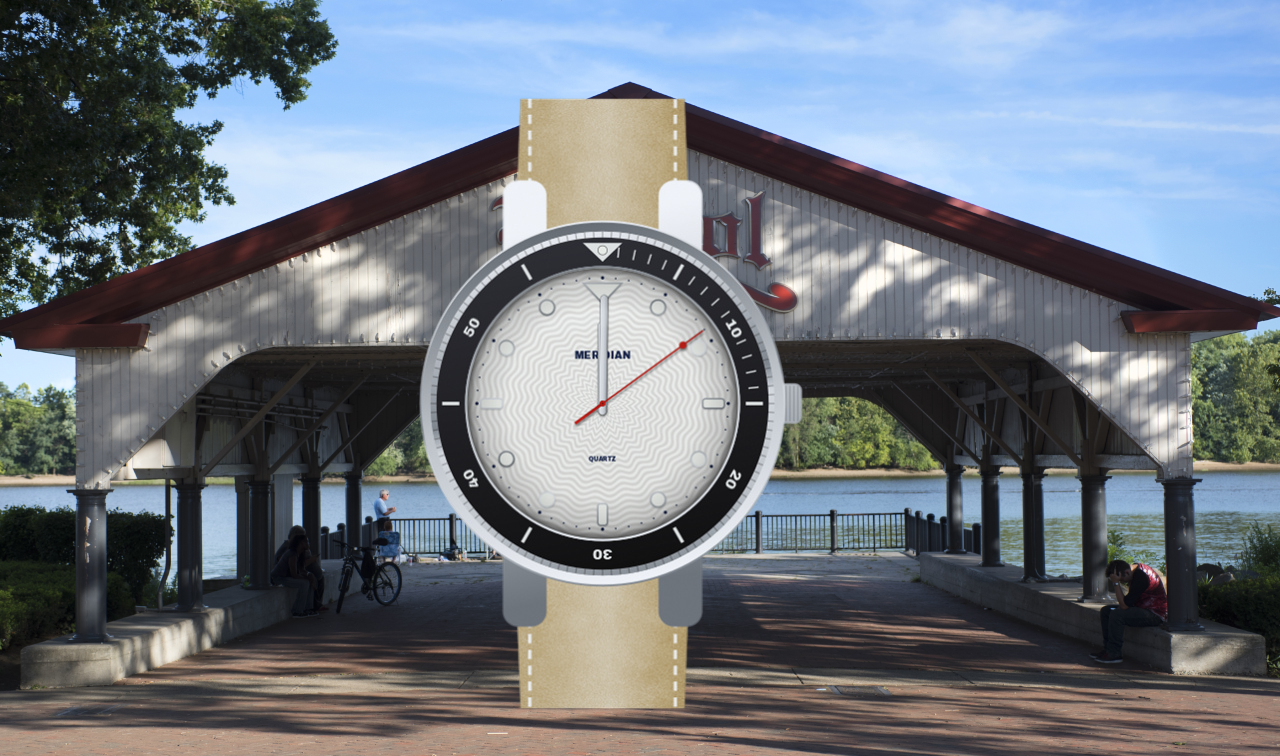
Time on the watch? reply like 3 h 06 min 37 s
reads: 12 h 00 min 09 s
